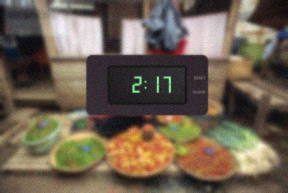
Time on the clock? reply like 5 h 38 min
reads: 2 h 17 min
